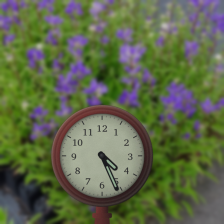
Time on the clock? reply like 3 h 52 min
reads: 4 h 26 min
